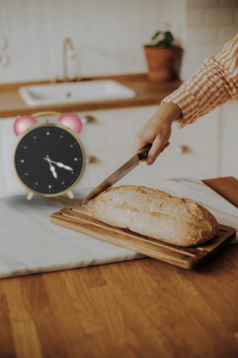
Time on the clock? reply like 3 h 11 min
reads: 5 h 19 min
